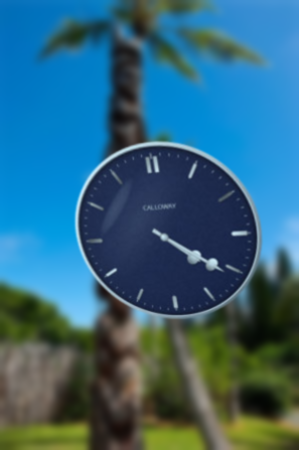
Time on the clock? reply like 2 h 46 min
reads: 4 h 21 min
